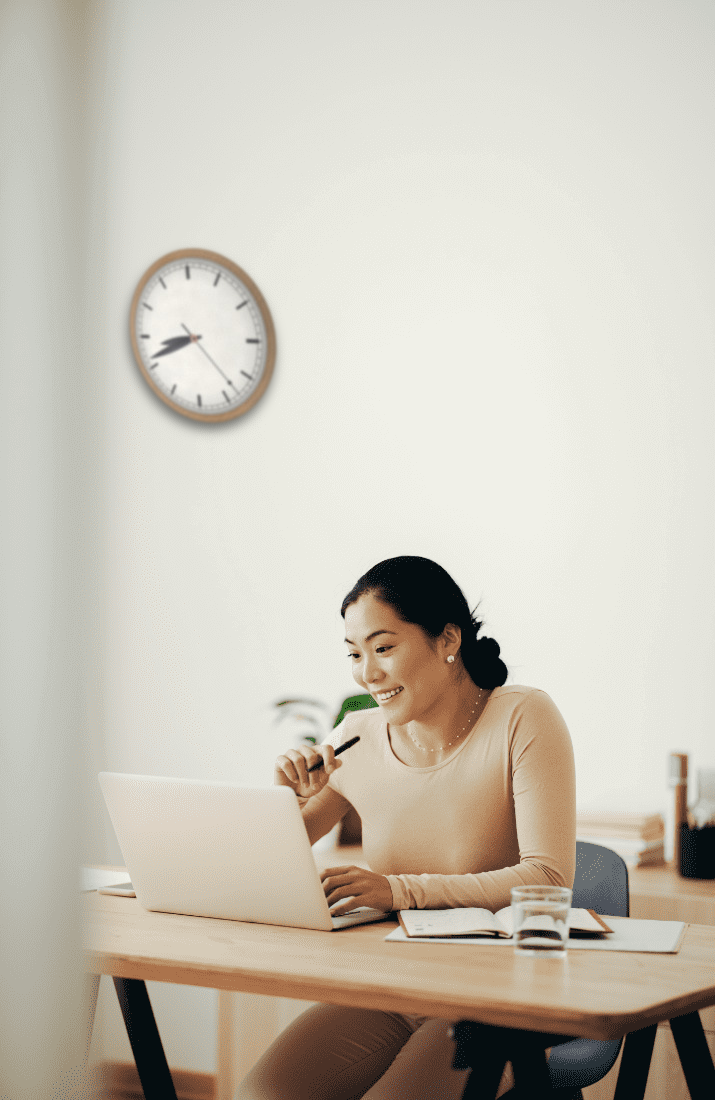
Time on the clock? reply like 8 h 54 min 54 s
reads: 8 h 41 min 23 s
